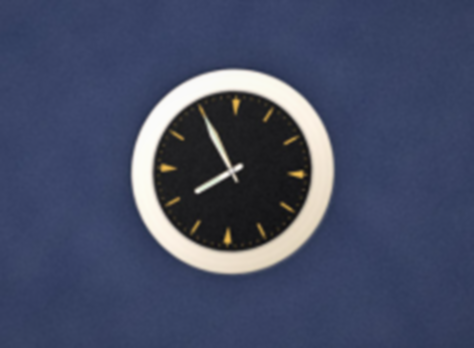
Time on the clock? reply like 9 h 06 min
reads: 7 h 55 min
